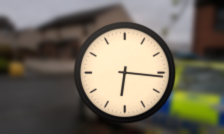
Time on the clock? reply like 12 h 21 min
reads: 6 h 16 min
